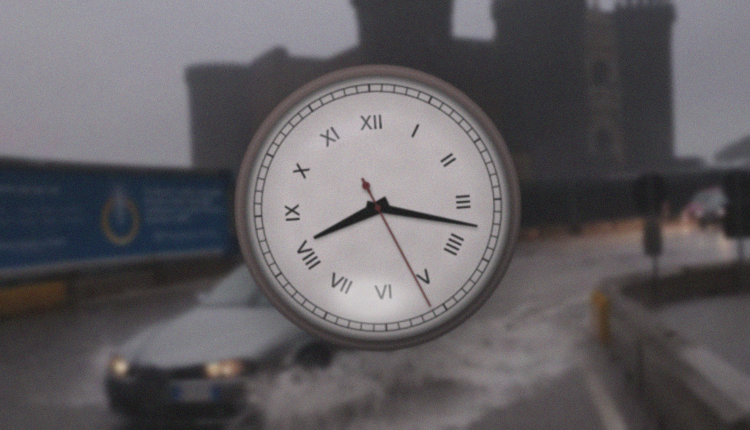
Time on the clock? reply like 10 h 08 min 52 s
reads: 8 h 17 min 26 s
